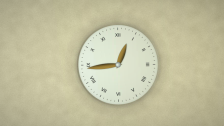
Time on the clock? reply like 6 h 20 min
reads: 12 h 44 min
